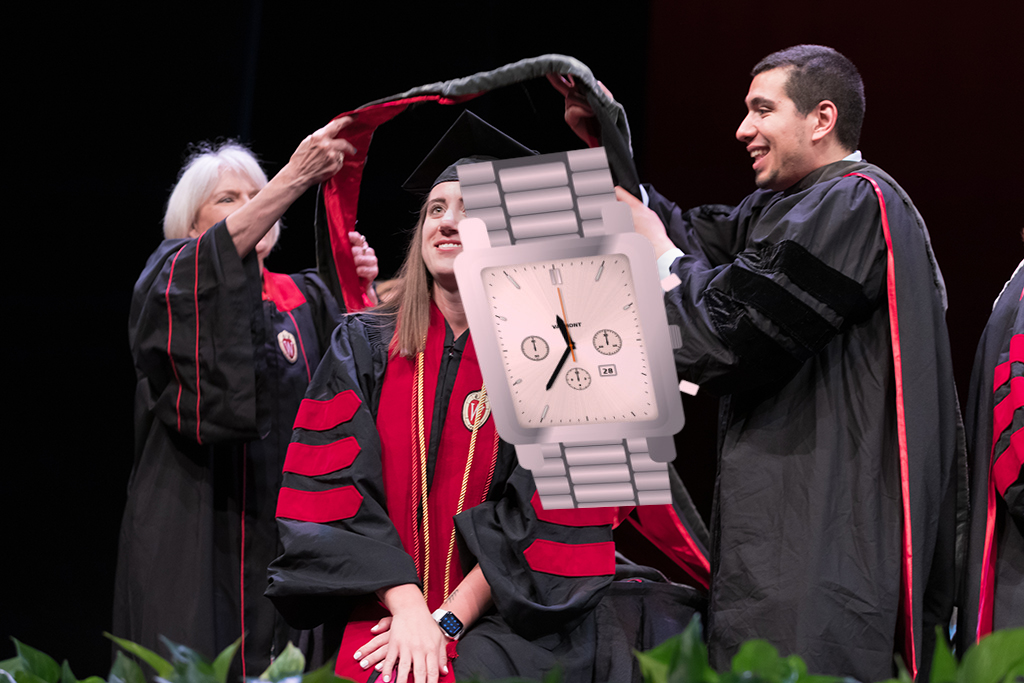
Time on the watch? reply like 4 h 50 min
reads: 11 h 36 min
